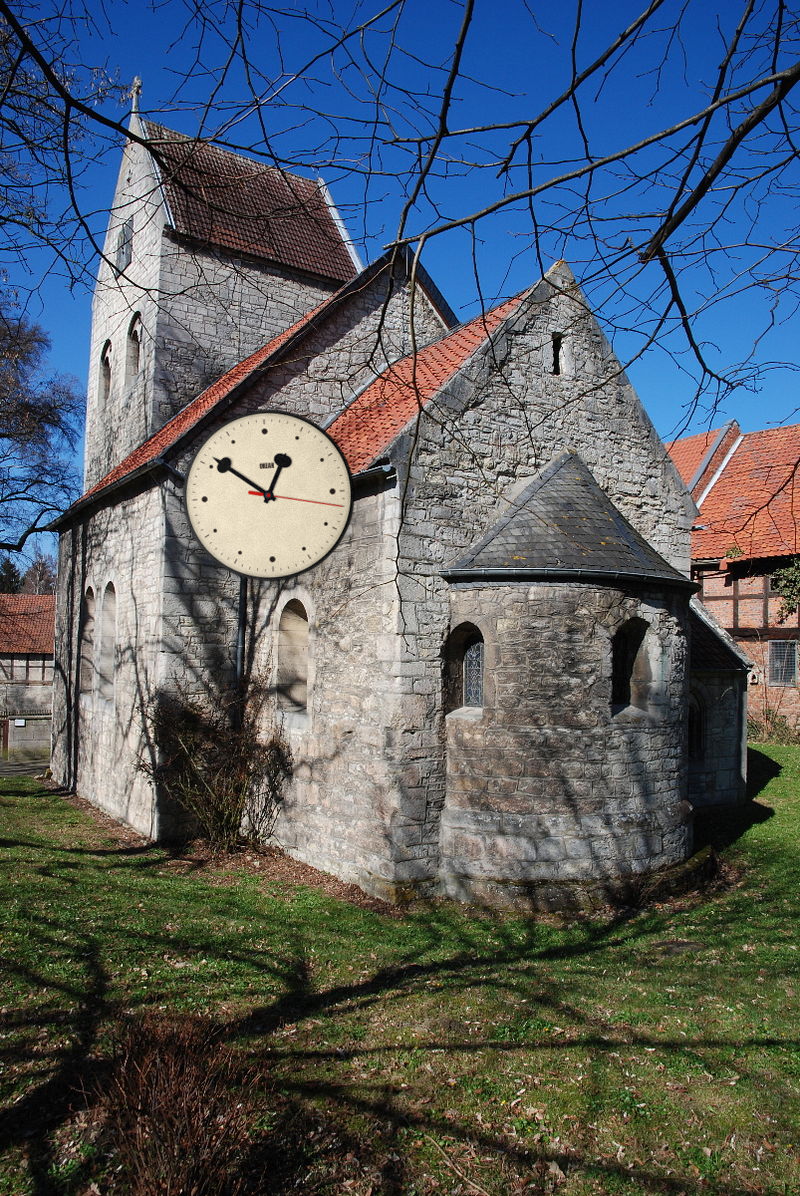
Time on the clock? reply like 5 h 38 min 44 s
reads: 12 h 51 min 17 s
